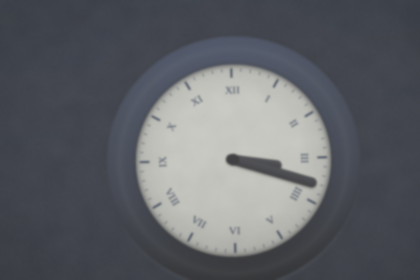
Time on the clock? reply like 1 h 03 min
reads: 3 h 18 min
